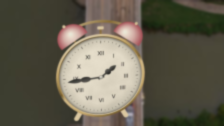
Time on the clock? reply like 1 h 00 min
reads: 1 h 44 min
